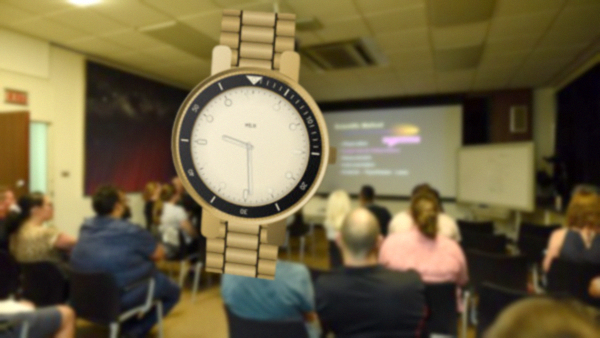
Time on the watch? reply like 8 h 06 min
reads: 9 h 29 min
